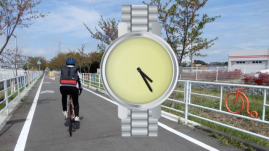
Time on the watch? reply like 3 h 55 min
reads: 4 h 25 min
